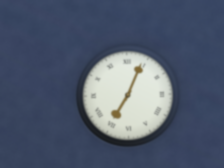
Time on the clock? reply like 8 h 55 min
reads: 7 h 04 min
